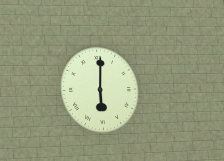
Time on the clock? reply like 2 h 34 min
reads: 6 h 01 min
